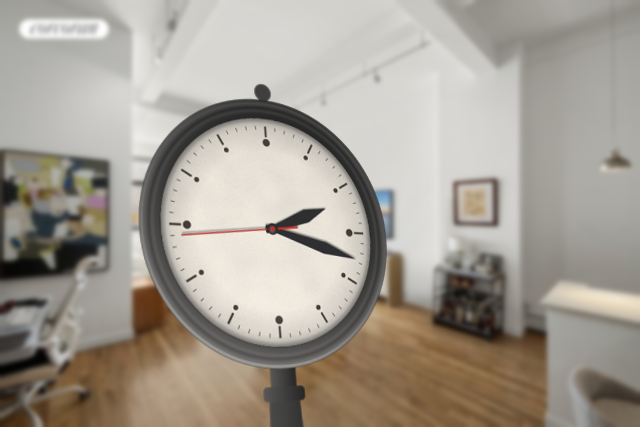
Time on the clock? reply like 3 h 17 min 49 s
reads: 2 h 17 min 44 s
